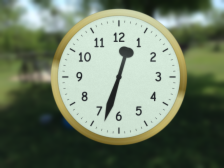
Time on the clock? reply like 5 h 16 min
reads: 12 h 33 min
